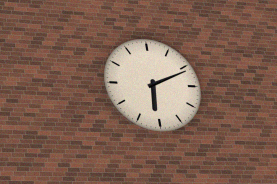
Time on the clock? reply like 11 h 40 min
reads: 6 h 11 min
